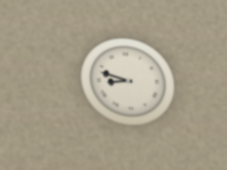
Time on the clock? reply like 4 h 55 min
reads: 8 h 48 min
